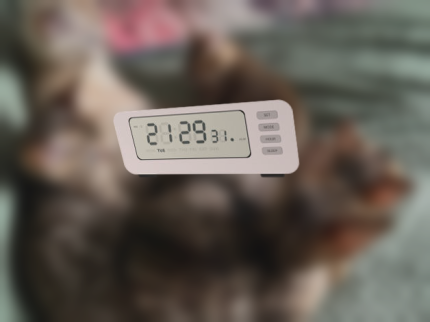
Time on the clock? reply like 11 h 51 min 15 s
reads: 21 h 29 min 31 s
